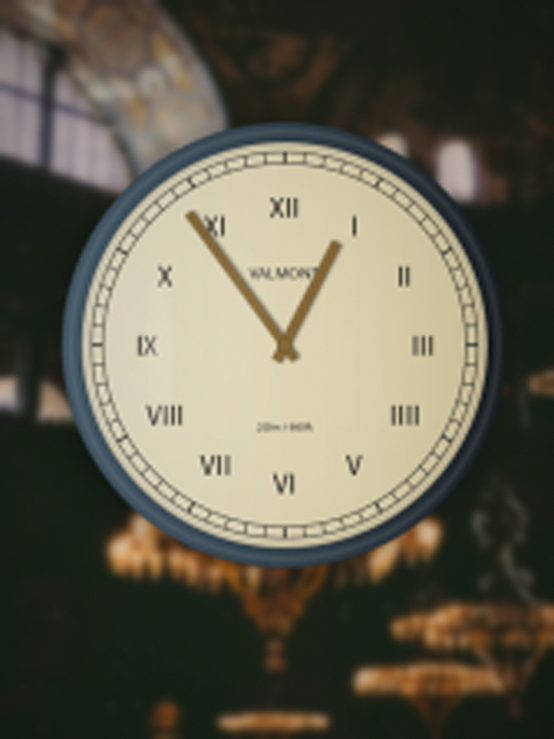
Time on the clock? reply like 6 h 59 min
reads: 12 h 54 min
